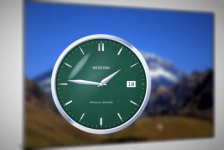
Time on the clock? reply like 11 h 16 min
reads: 1 h 46 min
